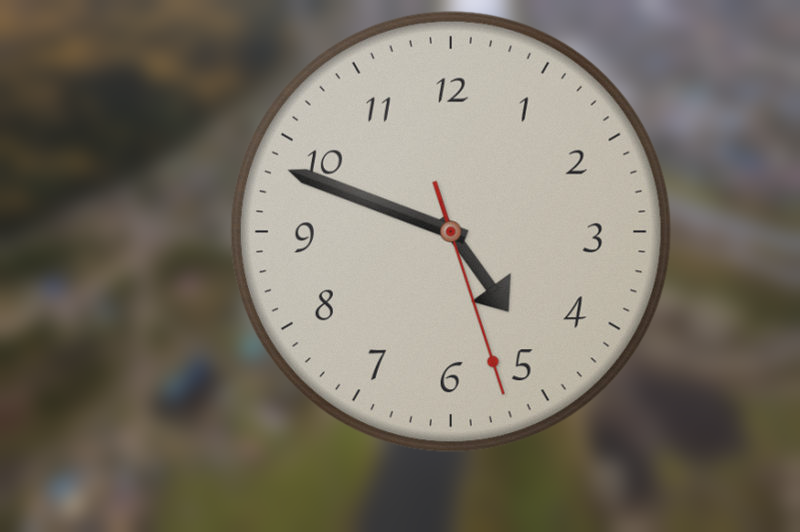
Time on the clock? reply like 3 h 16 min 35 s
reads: 4 h 48 min 27 s
